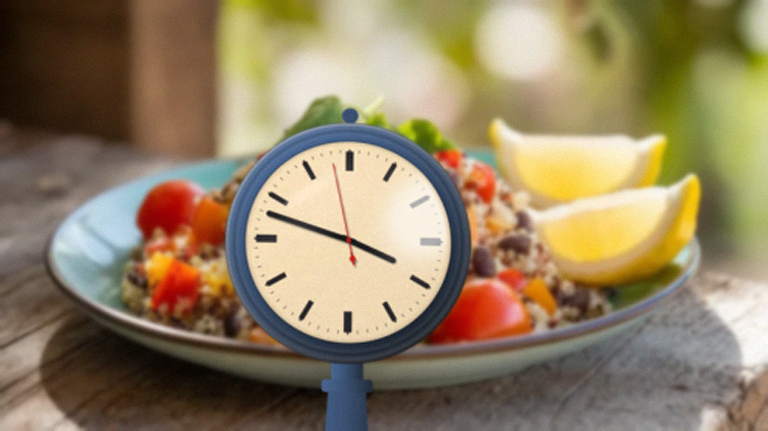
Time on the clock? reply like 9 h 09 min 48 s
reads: 3 h 47 min 58 s
